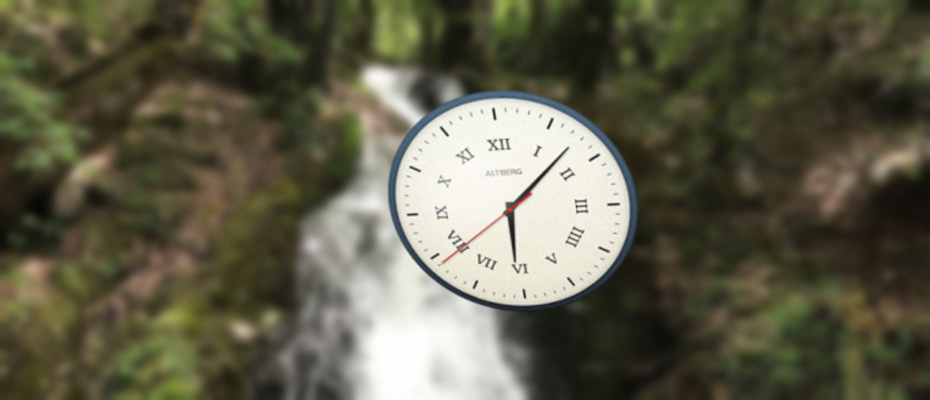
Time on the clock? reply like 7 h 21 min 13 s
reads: 6 h 07 min 39 s
